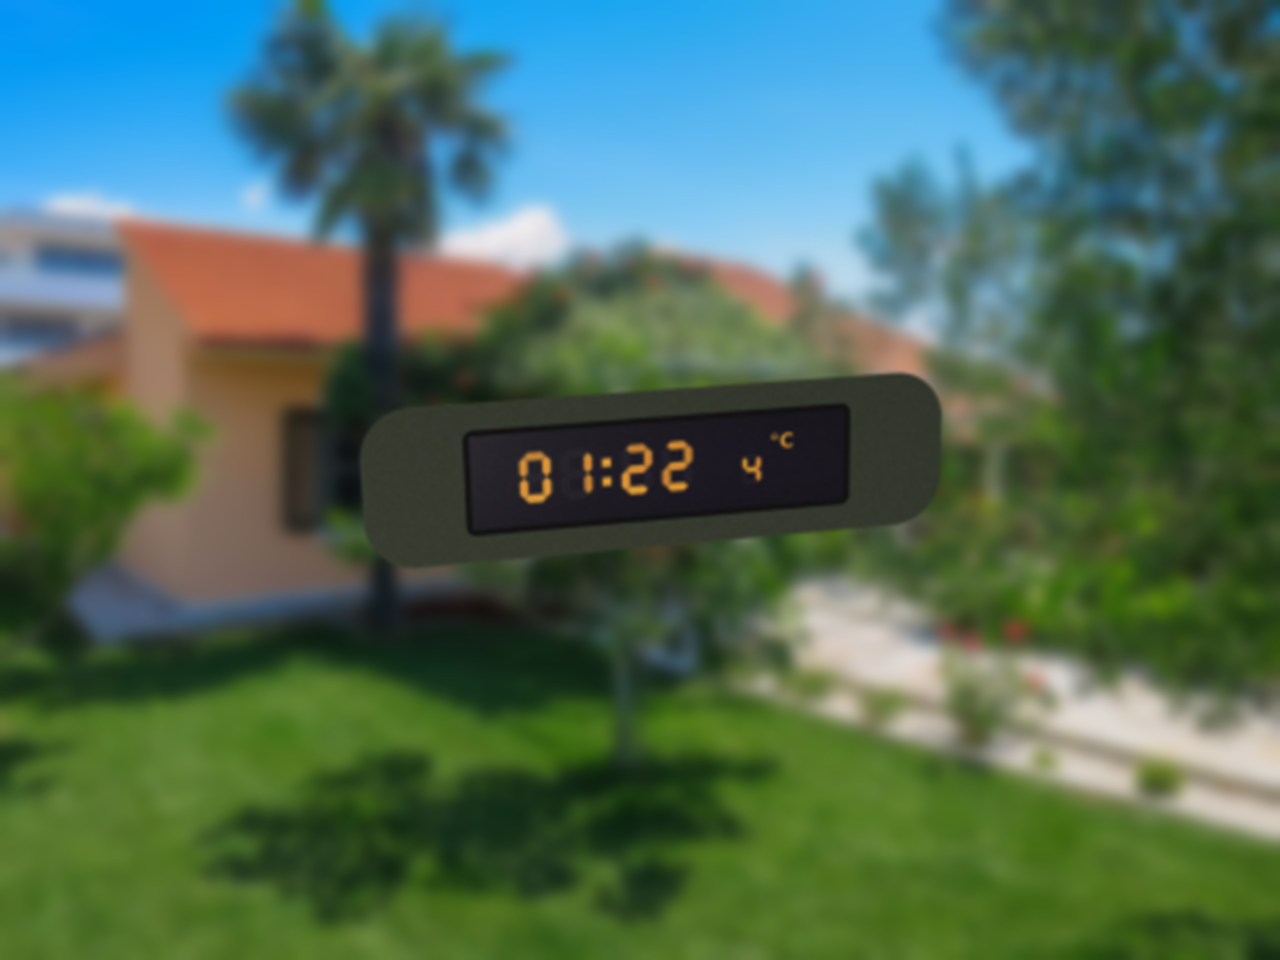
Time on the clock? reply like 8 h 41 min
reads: 1 h 22 min
